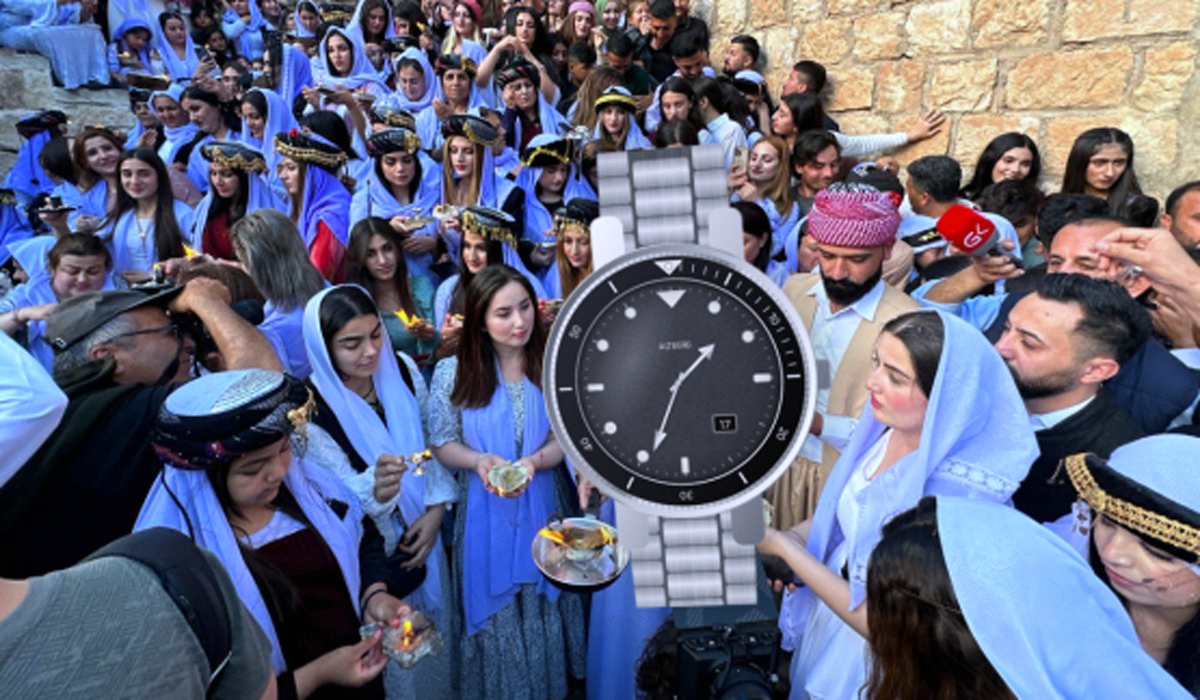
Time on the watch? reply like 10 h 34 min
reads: 1 h 34 min
